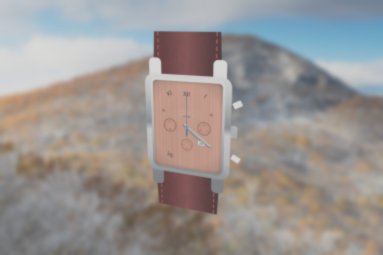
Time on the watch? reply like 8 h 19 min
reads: 4 h 21 min
